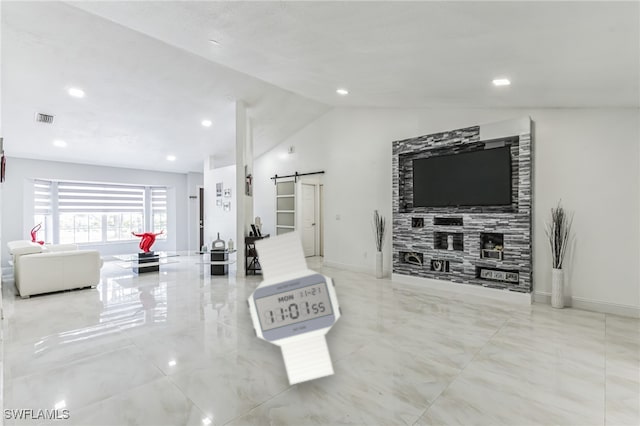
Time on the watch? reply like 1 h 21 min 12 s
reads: 11 h 01 min 55 s
